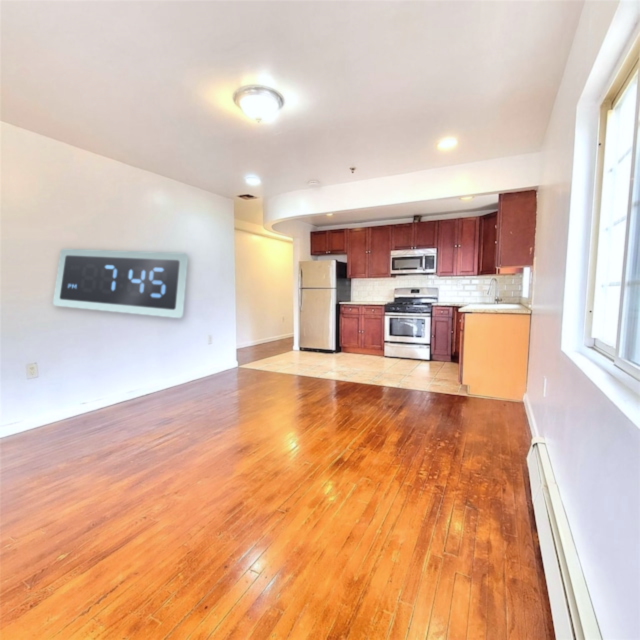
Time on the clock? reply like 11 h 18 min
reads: 7 h 45 min
